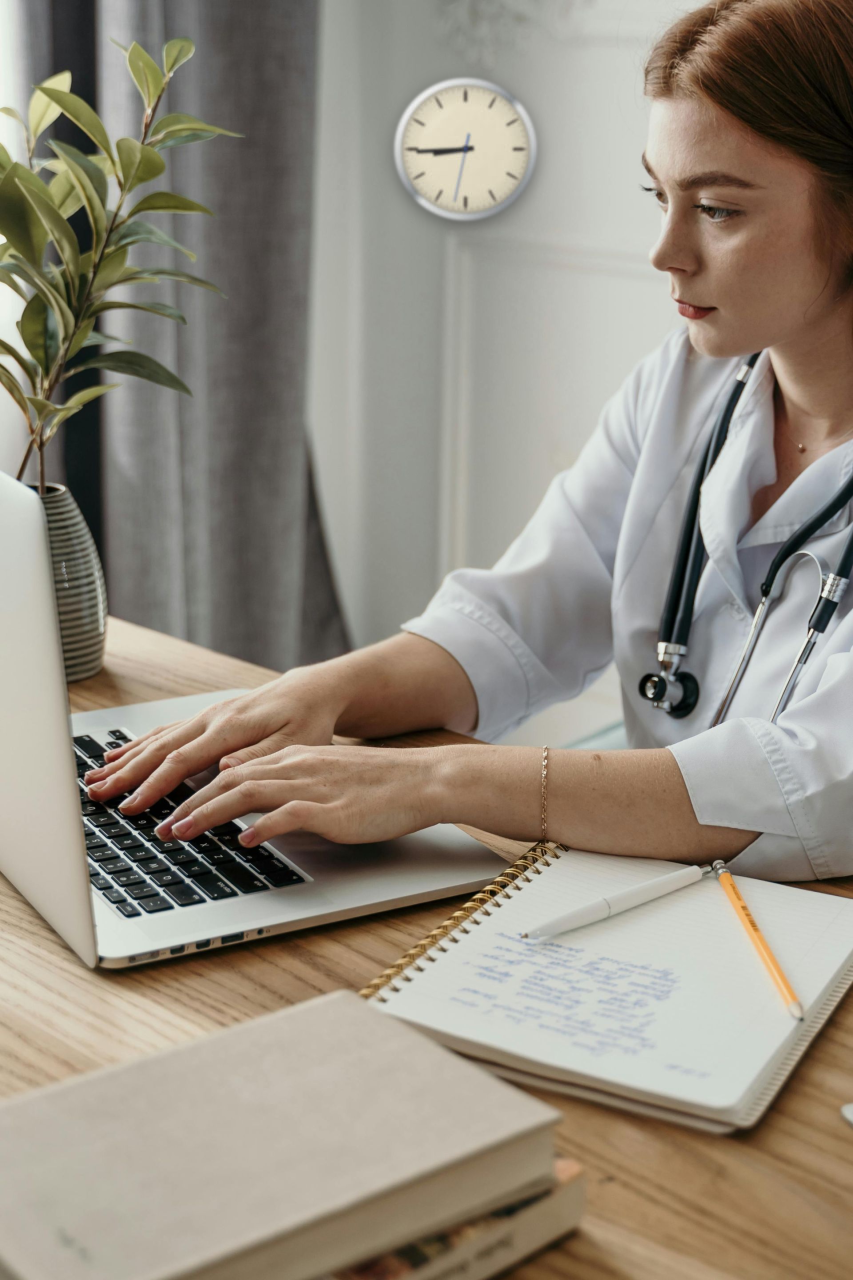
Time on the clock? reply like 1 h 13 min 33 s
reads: 8 h 44 min 32 s
